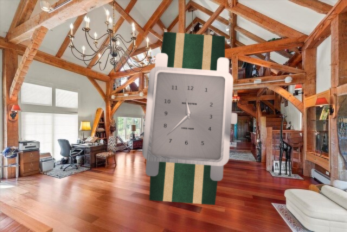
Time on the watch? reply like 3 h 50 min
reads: 11 h 37 min
